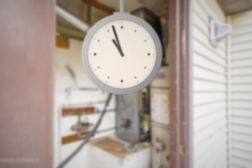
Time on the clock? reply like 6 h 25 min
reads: 10 h 57 min
